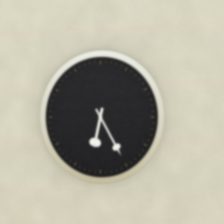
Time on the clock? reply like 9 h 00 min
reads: 6 h 25 min
